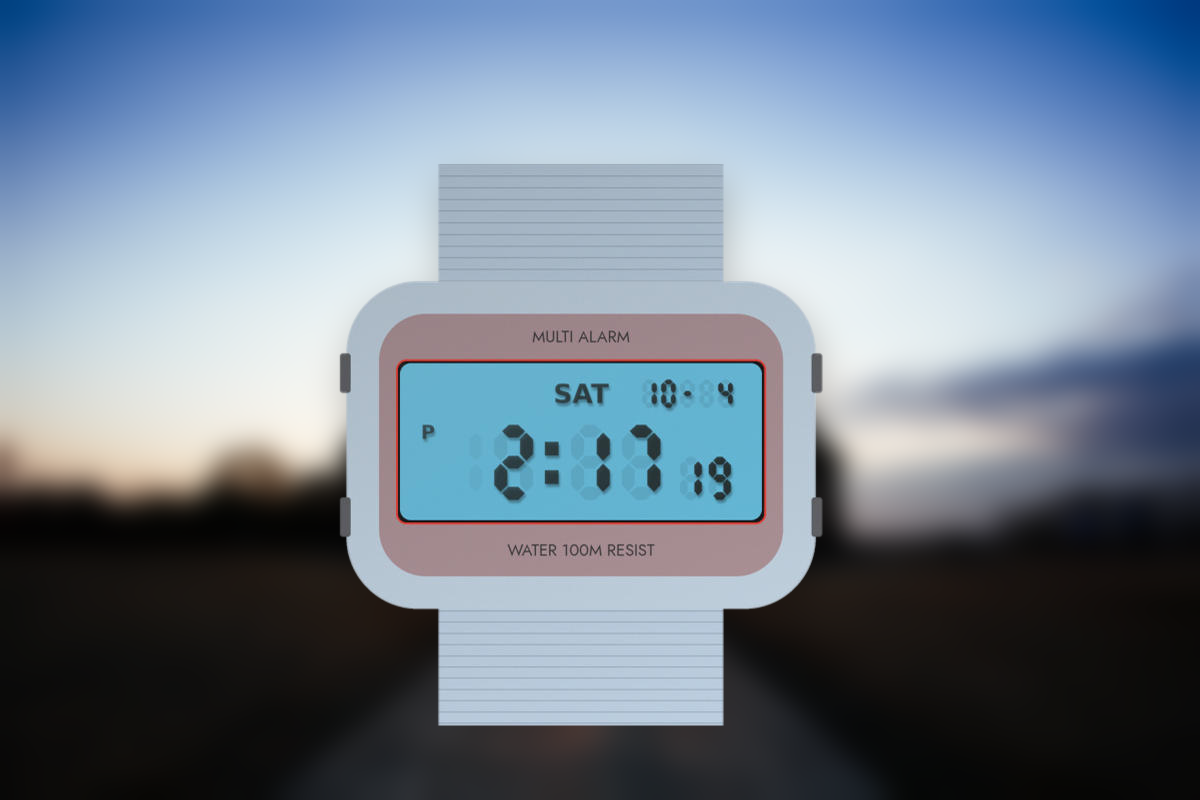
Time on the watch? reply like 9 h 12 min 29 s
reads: 2 h 17 min 19 s
